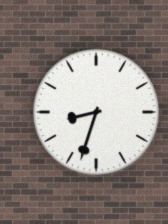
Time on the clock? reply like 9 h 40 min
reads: 8 h 33 min
